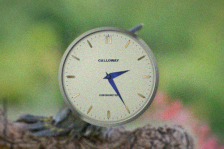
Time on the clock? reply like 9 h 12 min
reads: 2 h 25 min
